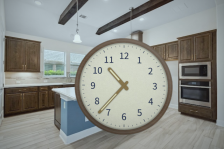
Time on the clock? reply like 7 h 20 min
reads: 10 h 37 min
